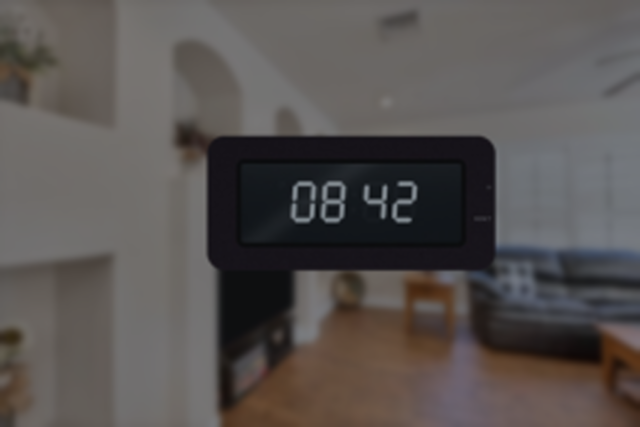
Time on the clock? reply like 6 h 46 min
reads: 8 h 42 min
